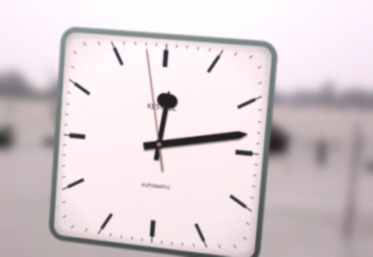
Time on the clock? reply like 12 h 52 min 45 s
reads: 12 h 12 min 58 s
